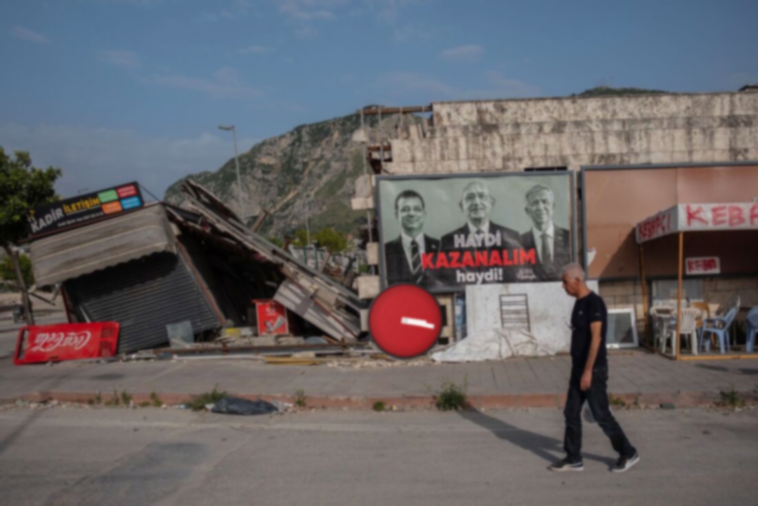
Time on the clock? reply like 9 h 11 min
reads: 3 h 17 min
